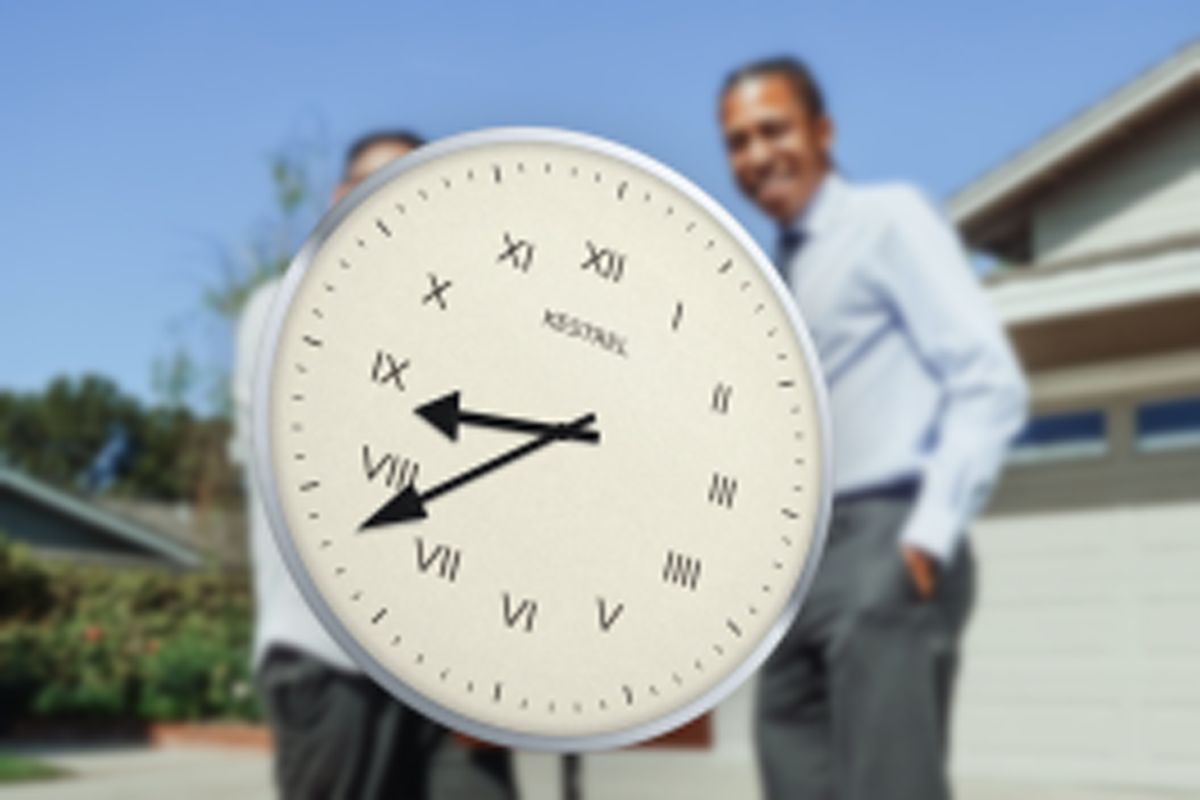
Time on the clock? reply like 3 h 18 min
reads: 8 h 38 min
